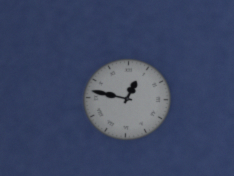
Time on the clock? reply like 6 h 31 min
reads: 12 h 47 min
